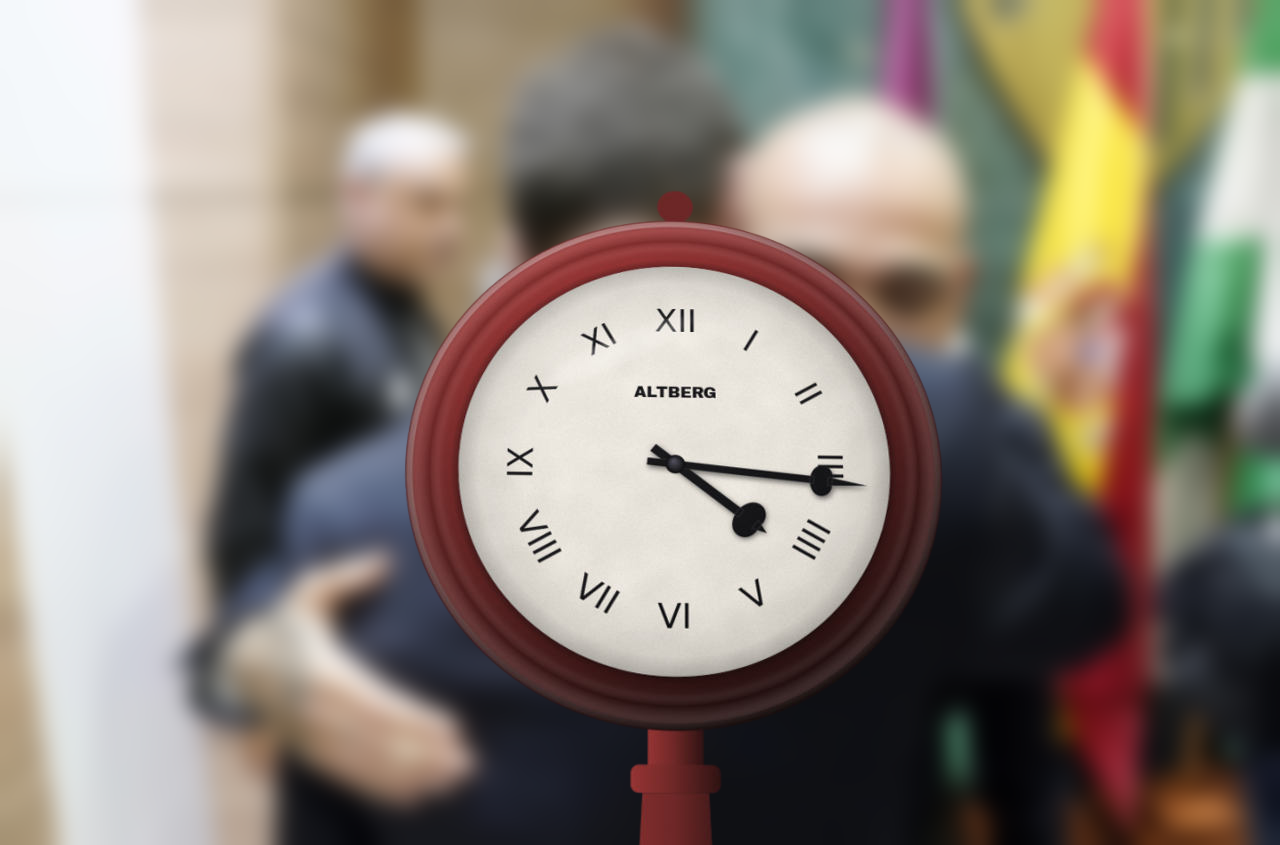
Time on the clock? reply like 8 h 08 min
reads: 4 h 16 min
